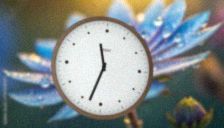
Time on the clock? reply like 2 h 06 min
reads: 11 h 33 min
